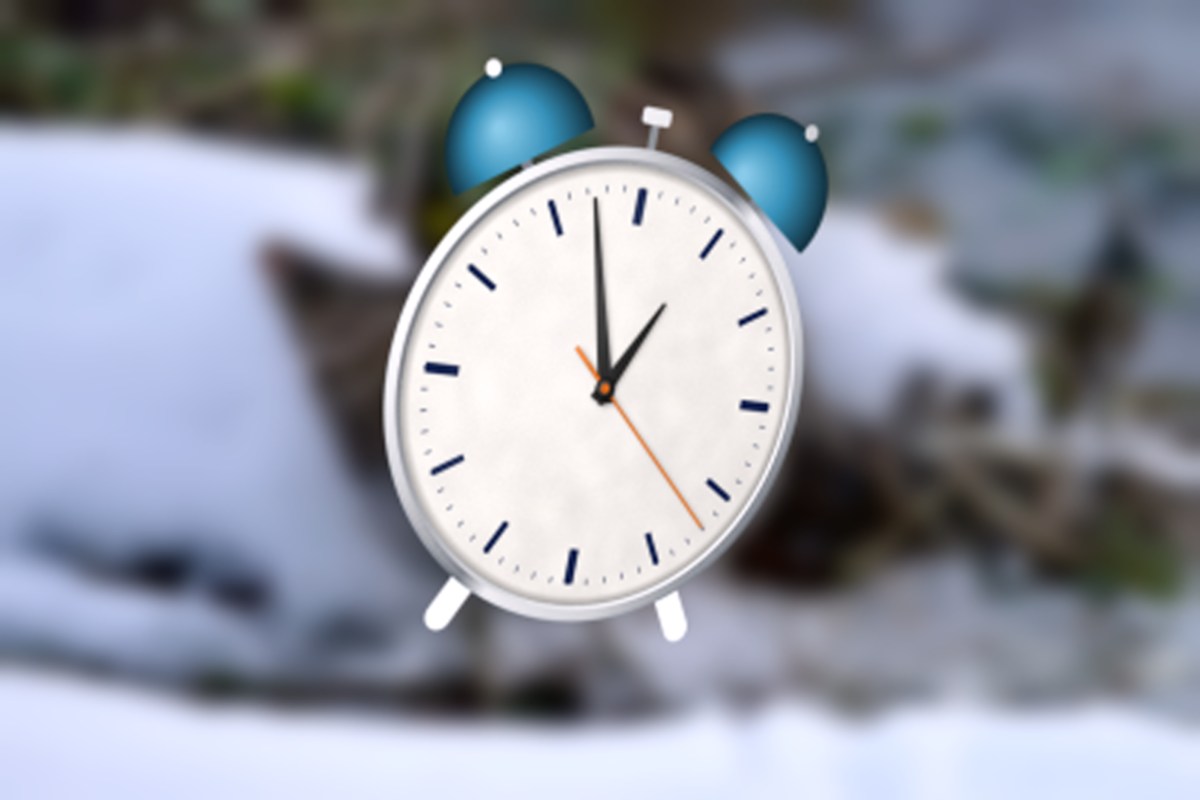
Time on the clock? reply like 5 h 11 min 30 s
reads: 12 h 57 min 22 s
